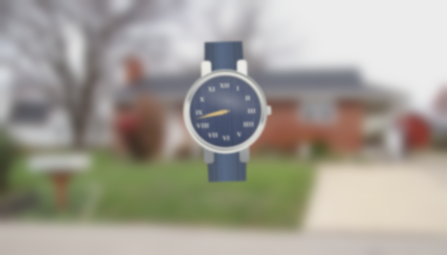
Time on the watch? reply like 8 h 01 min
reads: 8 h 43 min
